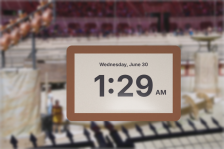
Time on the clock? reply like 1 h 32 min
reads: 1 h 29 min
